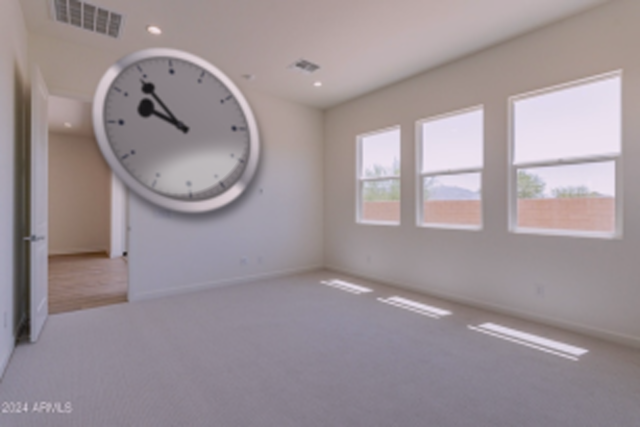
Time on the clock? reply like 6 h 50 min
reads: 9 h 54 min
